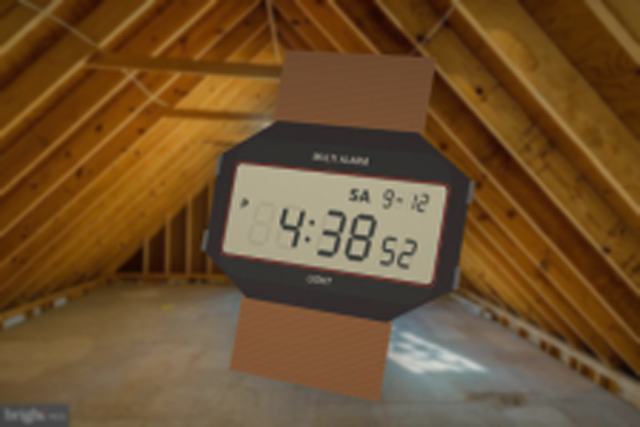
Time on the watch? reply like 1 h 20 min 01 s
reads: 4 h 38 min 52 s
